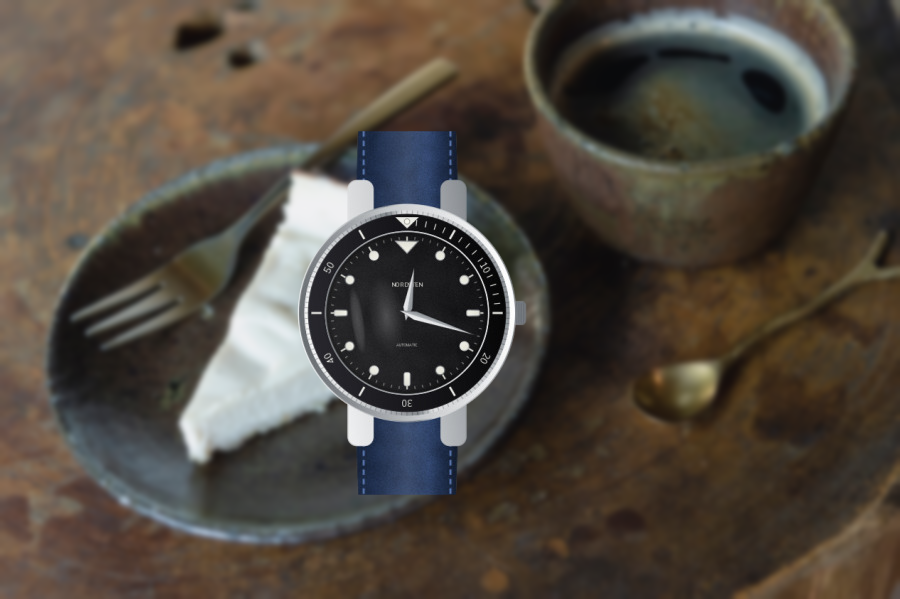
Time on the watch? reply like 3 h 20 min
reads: 12 h 18 min
